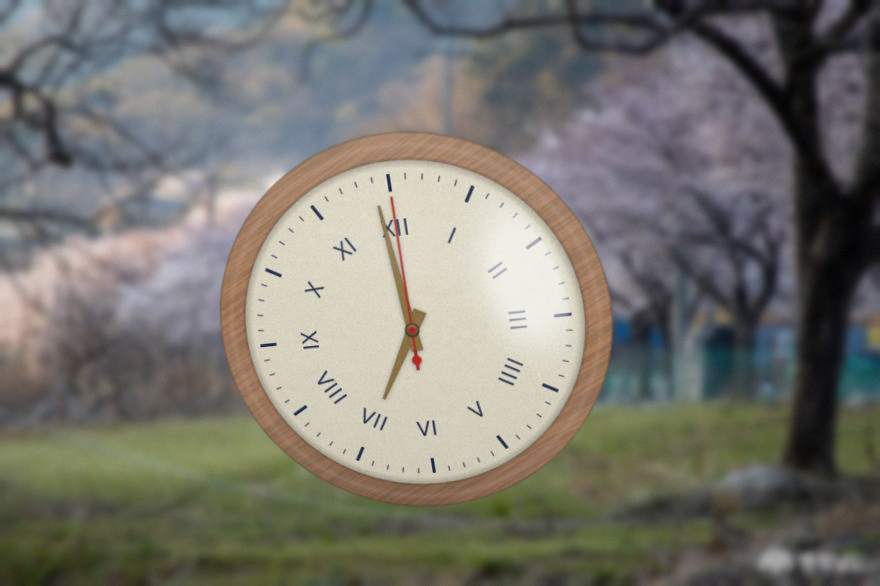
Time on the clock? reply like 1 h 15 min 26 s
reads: 6 h 59 min 00 s
